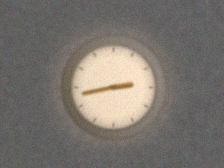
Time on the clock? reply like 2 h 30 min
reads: 2 h 43 min
